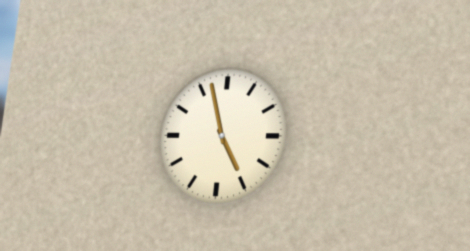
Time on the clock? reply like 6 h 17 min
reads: 4 h 57 min
